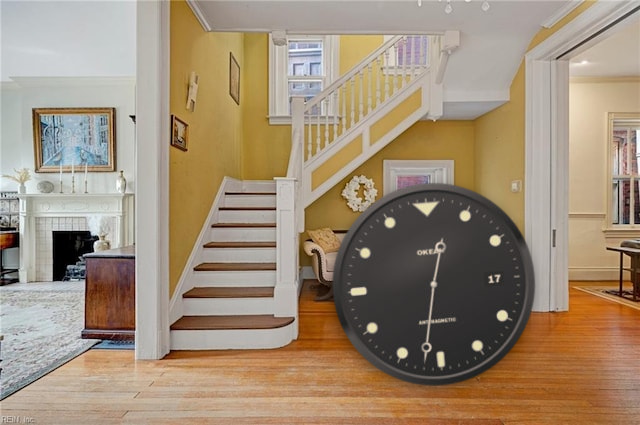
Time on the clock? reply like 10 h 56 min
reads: 12 h 32 min
